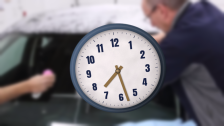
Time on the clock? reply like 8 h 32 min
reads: 7 h 28 min
